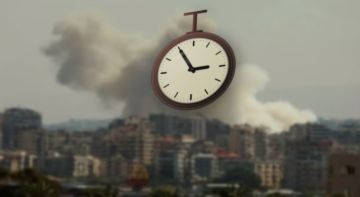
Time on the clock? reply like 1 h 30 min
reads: 2 h 55 min
